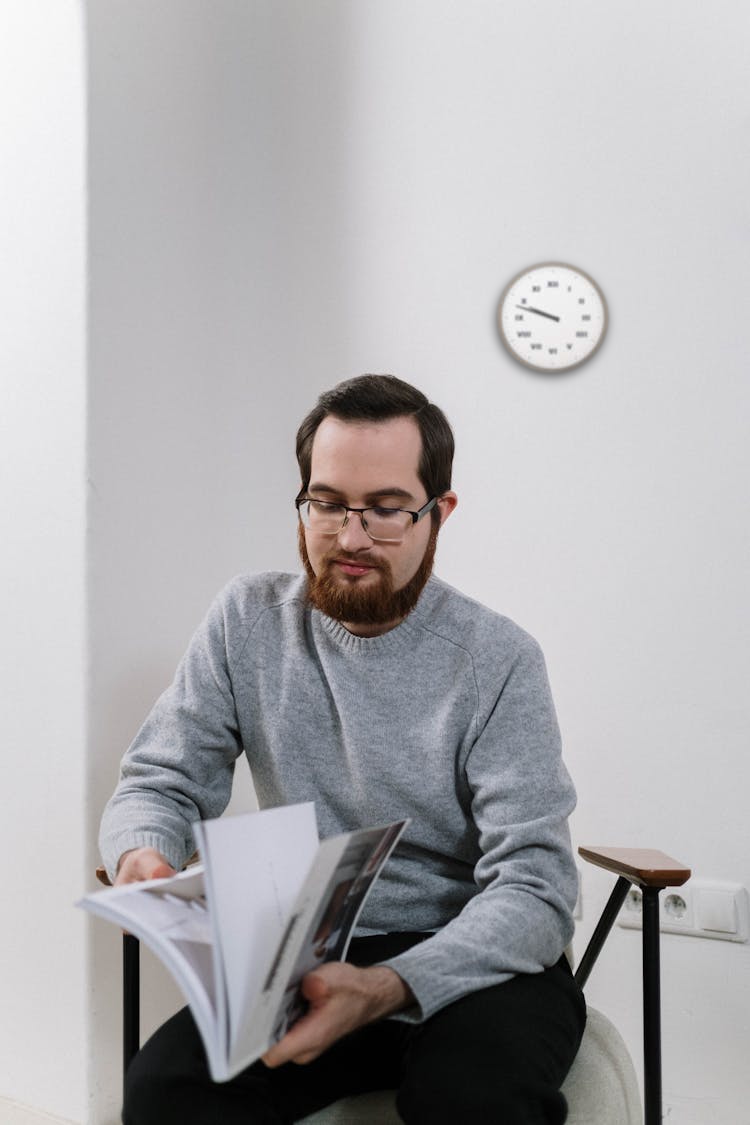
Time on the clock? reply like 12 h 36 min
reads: 9 h 48 min
